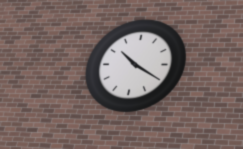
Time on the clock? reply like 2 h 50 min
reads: 10 h 20 min
